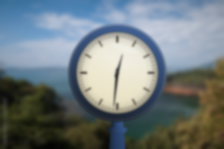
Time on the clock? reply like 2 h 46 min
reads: 12 h 31 min
